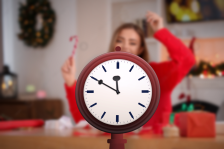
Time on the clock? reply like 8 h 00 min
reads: 11 h 50 min
